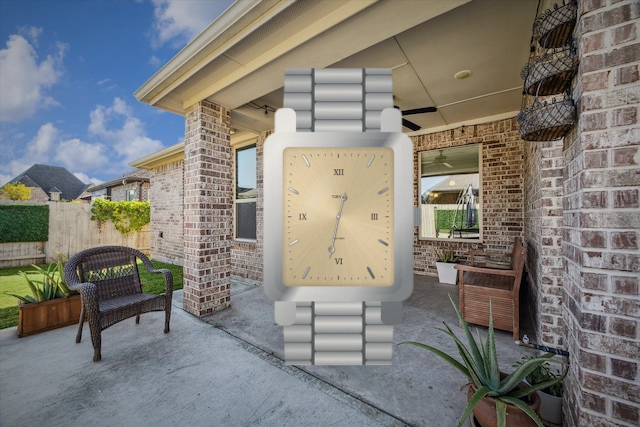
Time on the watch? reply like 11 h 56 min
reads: 12 h 32 min
